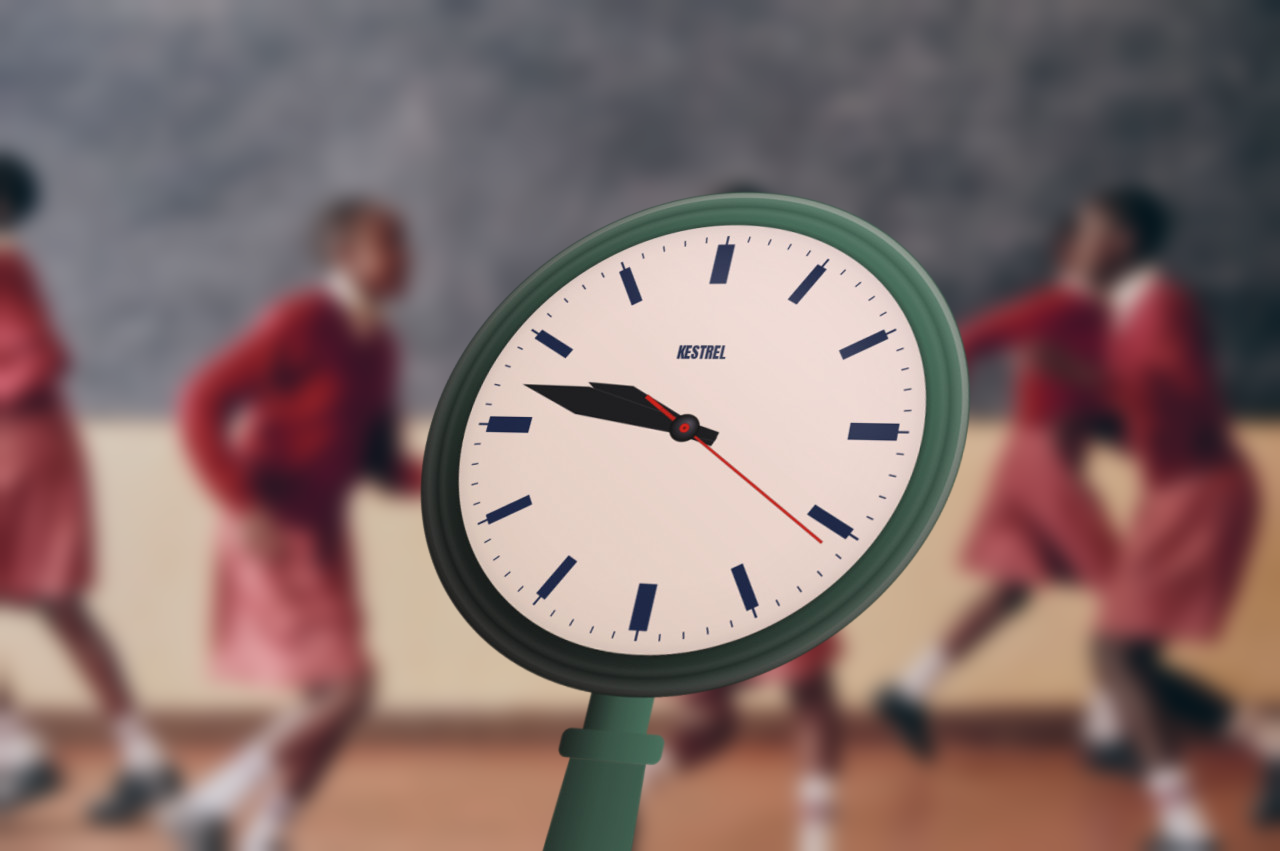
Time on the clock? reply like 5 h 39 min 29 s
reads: 9 h 47 min 21 s
